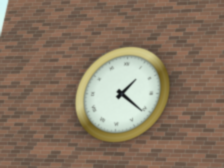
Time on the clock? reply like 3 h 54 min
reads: 1 h 21 min
